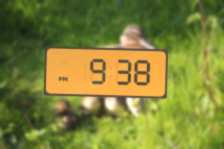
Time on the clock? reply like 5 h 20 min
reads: 9 h 38 min
